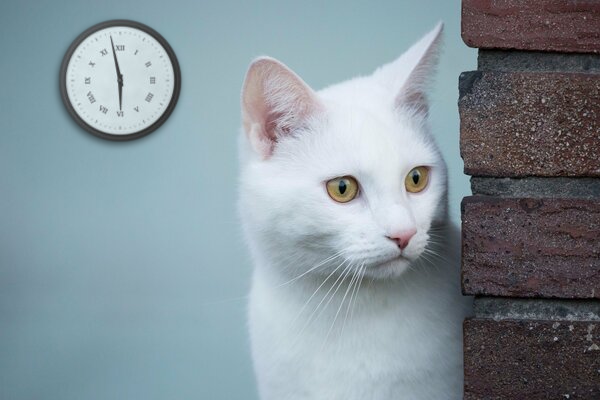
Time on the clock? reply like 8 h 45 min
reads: 5 h 58 min
